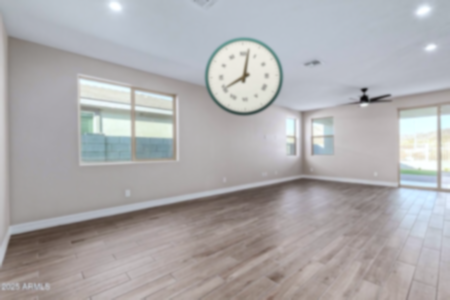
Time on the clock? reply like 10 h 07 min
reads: 8 h 02 min
